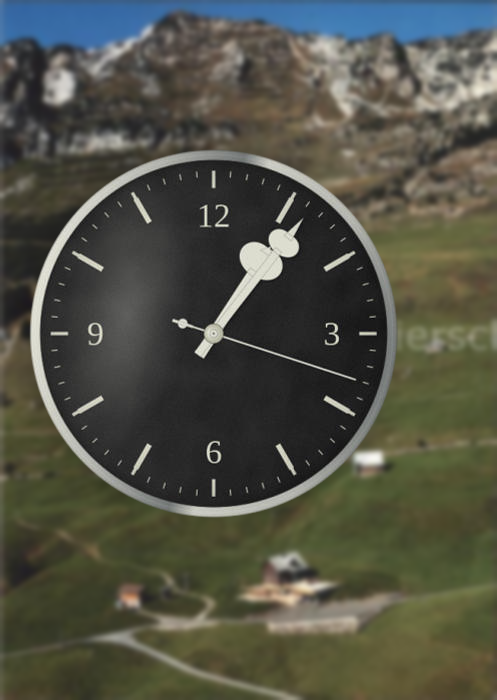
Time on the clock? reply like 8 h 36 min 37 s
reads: 1 h 06 min 18 s
